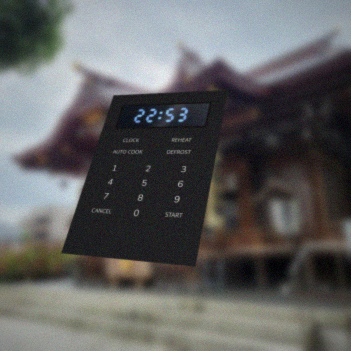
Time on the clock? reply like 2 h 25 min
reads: 22 h 53 min
